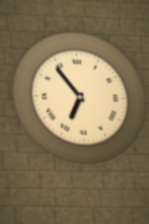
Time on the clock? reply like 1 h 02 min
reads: 6 h 54 min
